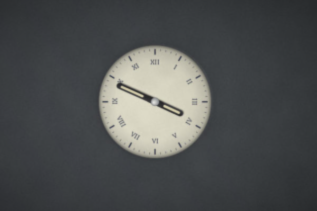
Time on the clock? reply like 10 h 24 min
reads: 3 h 49 min
